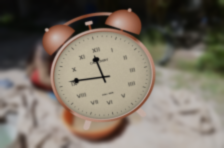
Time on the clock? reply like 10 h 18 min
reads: 11 h 46 min
